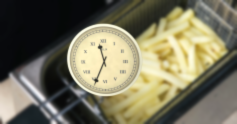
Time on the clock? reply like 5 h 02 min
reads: 11 h 34 min
